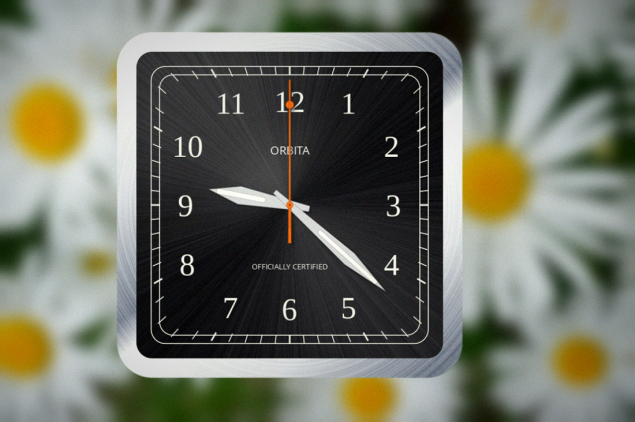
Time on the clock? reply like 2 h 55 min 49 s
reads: 9 h 22 min 00 s
